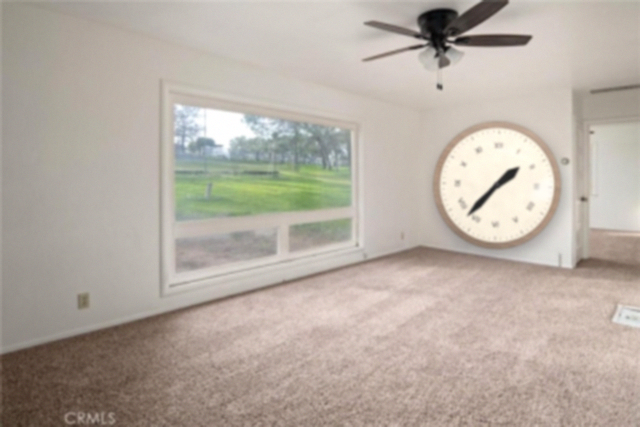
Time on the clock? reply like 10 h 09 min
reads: 1 h 37 min
